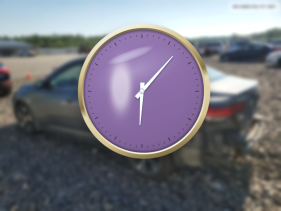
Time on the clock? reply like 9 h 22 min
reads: 6 h 07 min
